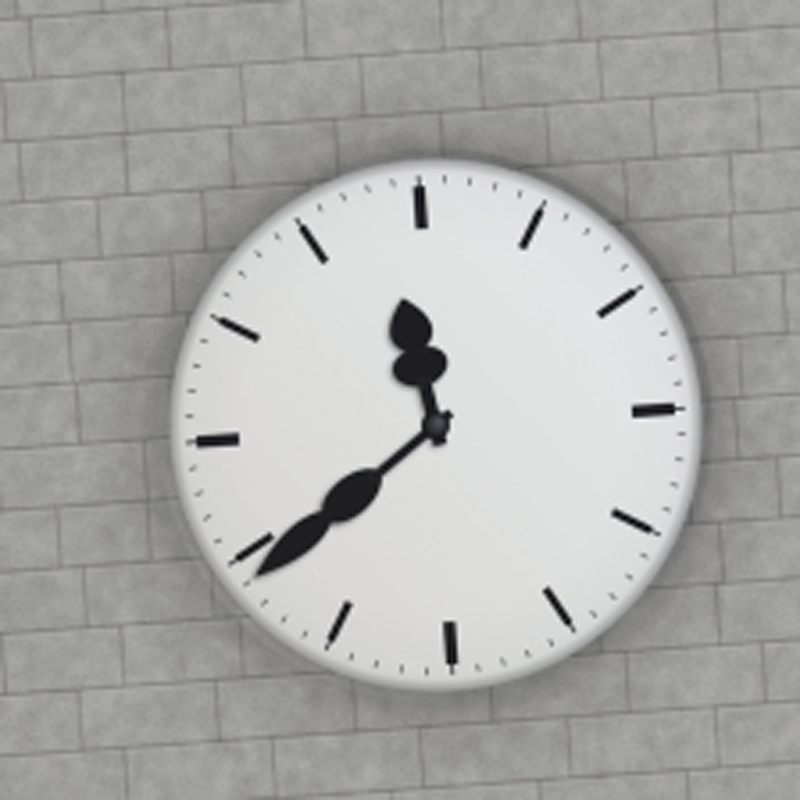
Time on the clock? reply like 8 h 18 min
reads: 11 h 39 min
